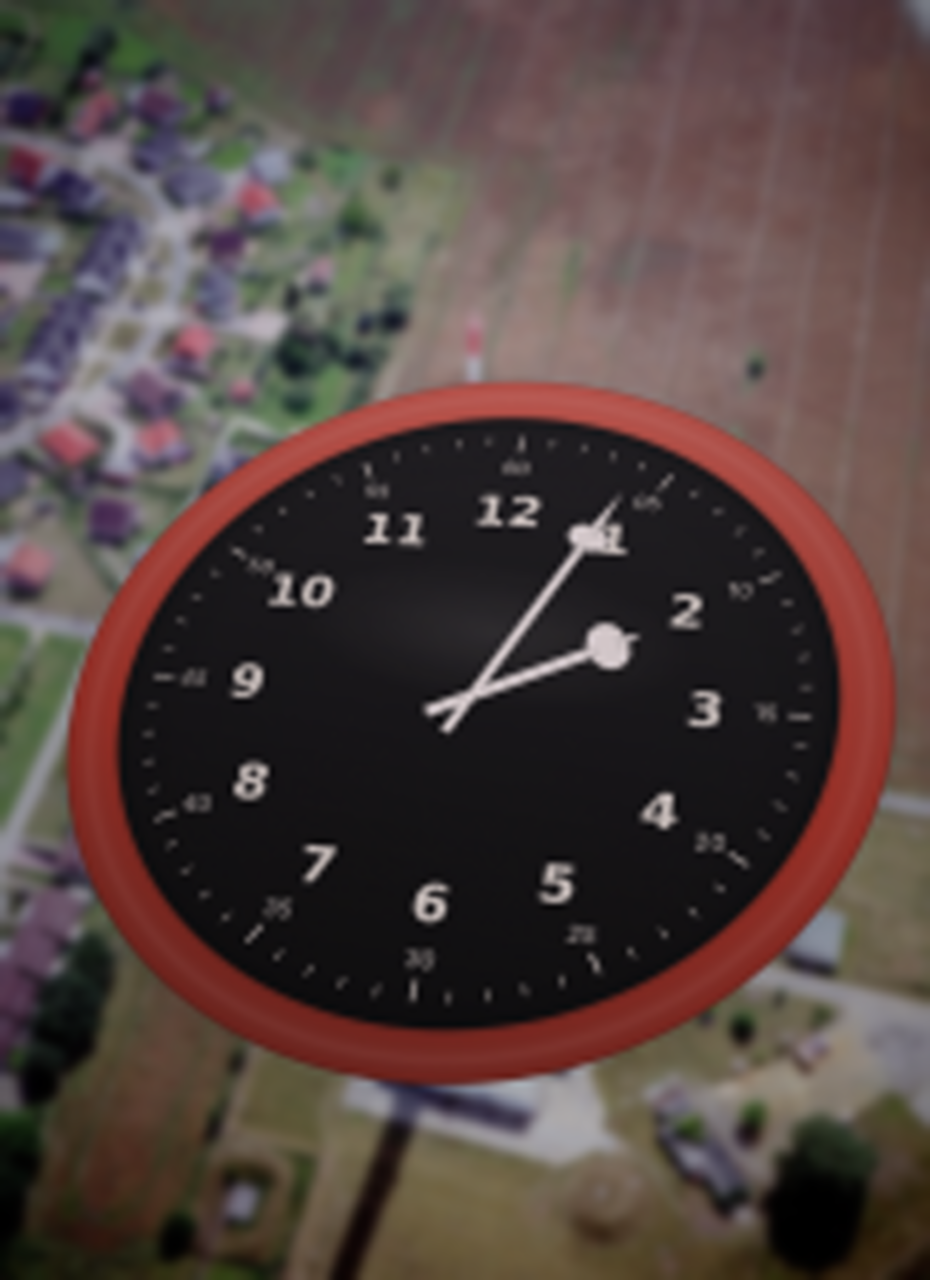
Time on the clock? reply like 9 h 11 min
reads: 2 h 04 min
